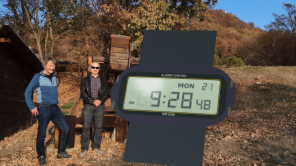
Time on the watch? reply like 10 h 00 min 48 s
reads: 9 h 28 min 48 s
